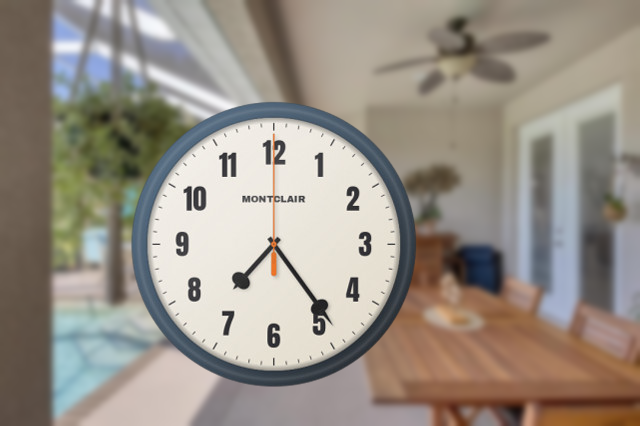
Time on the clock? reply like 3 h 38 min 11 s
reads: 7 h 24 min 00 s
